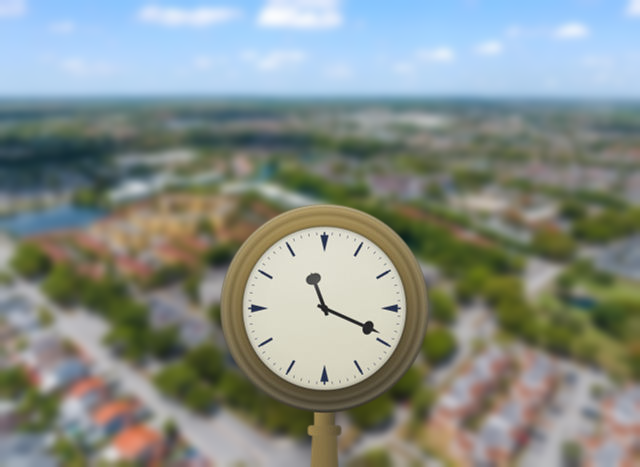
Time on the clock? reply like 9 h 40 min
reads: 11 h 19 min
